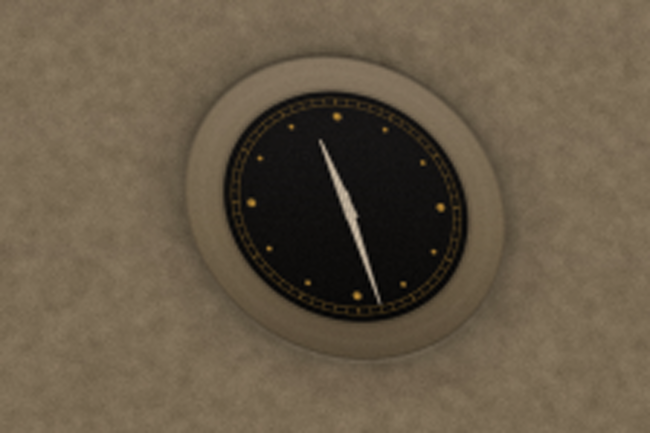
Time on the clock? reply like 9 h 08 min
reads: 11 h 28 min
